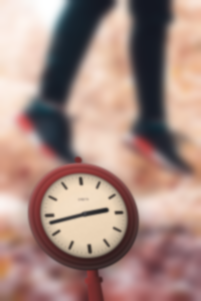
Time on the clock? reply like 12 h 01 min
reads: 2 h 43 min
